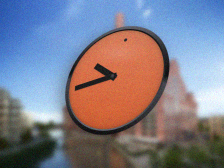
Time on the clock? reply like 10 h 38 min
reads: 9 h 41 min
